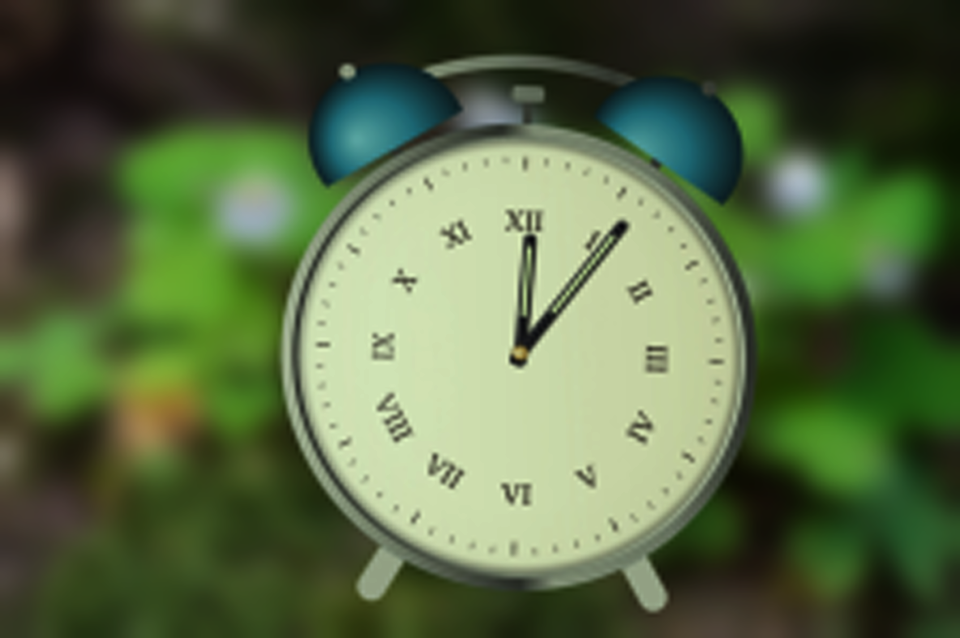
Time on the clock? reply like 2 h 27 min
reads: 12 h 06 min
